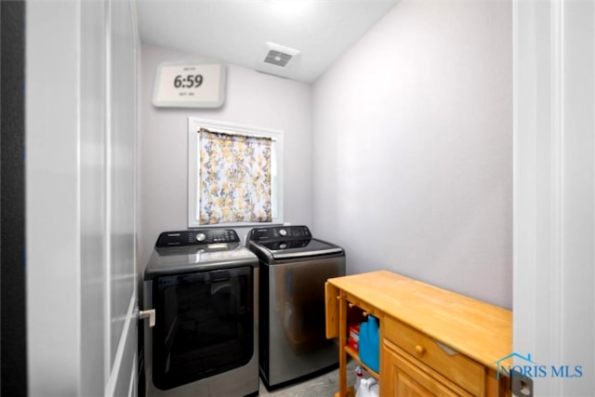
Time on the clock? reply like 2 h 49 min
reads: 6 h 59 min
